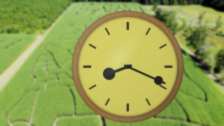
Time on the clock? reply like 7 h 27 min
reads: 8 h 19 min
